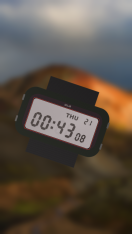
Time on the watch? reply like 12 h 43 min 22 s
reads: 0 h 43 min 08 s
